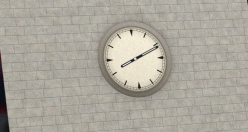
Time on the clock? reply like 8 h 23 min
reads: 8 h 11 min
